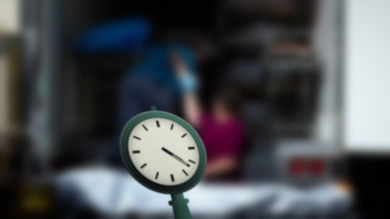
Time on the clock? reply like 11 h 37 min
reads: 4 h 22 min
